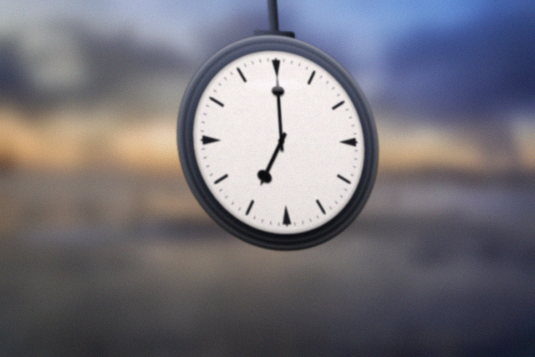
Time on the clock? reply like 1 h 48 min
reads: 7 h 00 min
